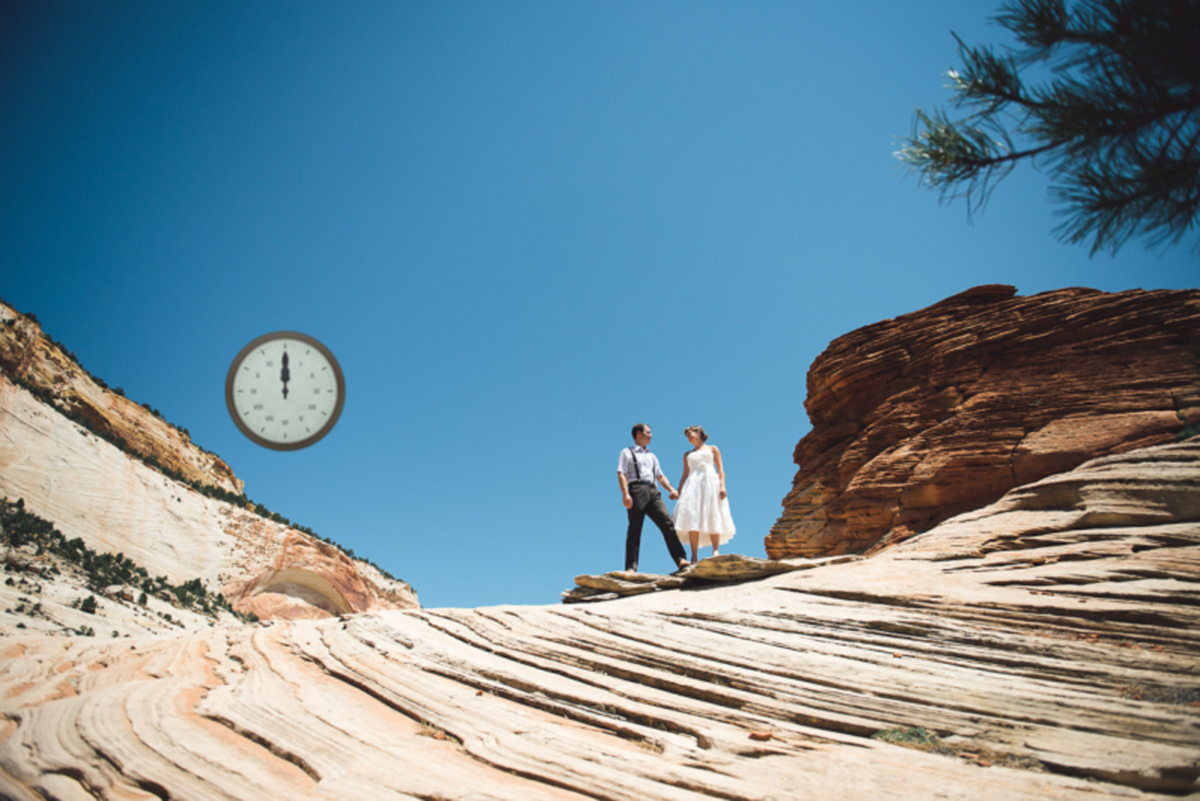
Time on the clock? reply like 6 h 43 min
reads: 12 h 00 min
